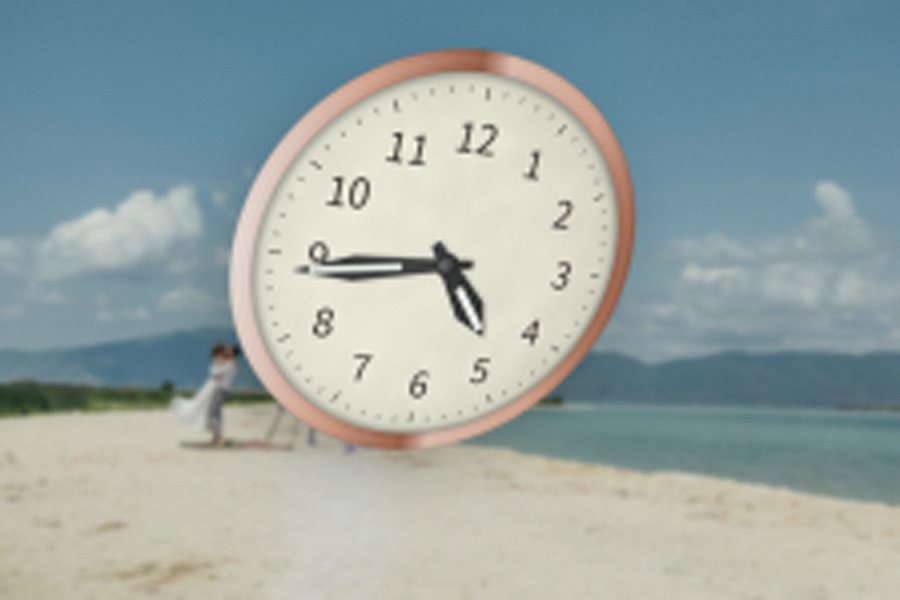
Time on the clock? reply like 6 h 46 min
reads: 4 h 44 min
